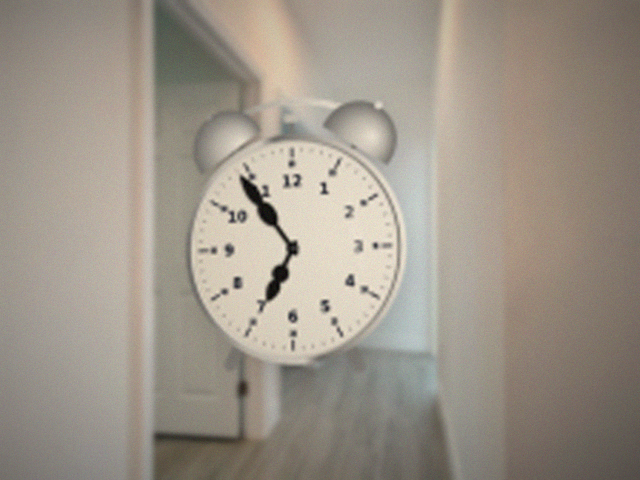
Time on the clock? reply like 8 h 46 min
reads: 6 h 54 min
